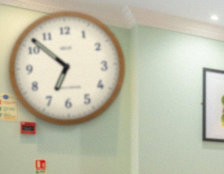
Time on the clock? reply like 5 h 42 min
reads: 6 h 52 min
